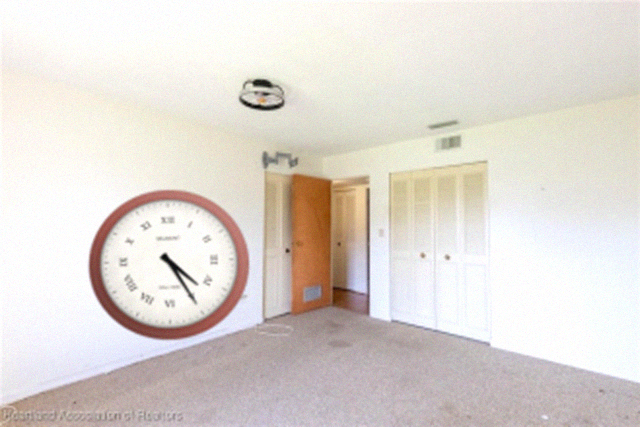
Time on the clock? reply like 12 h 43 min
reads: 4 h 25 min
